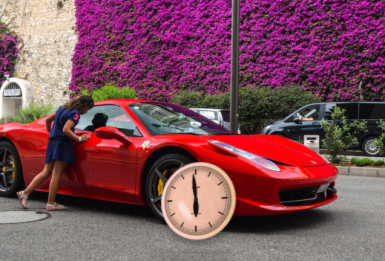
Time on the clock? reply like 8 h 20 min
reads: 5 h 59 min
